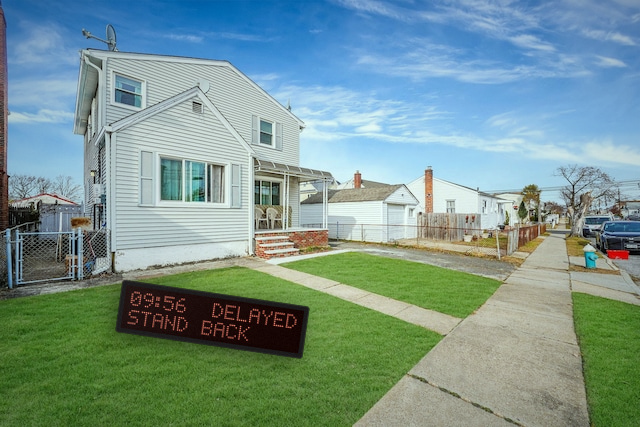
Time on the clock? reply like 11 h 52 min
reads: 9 h 56 min
